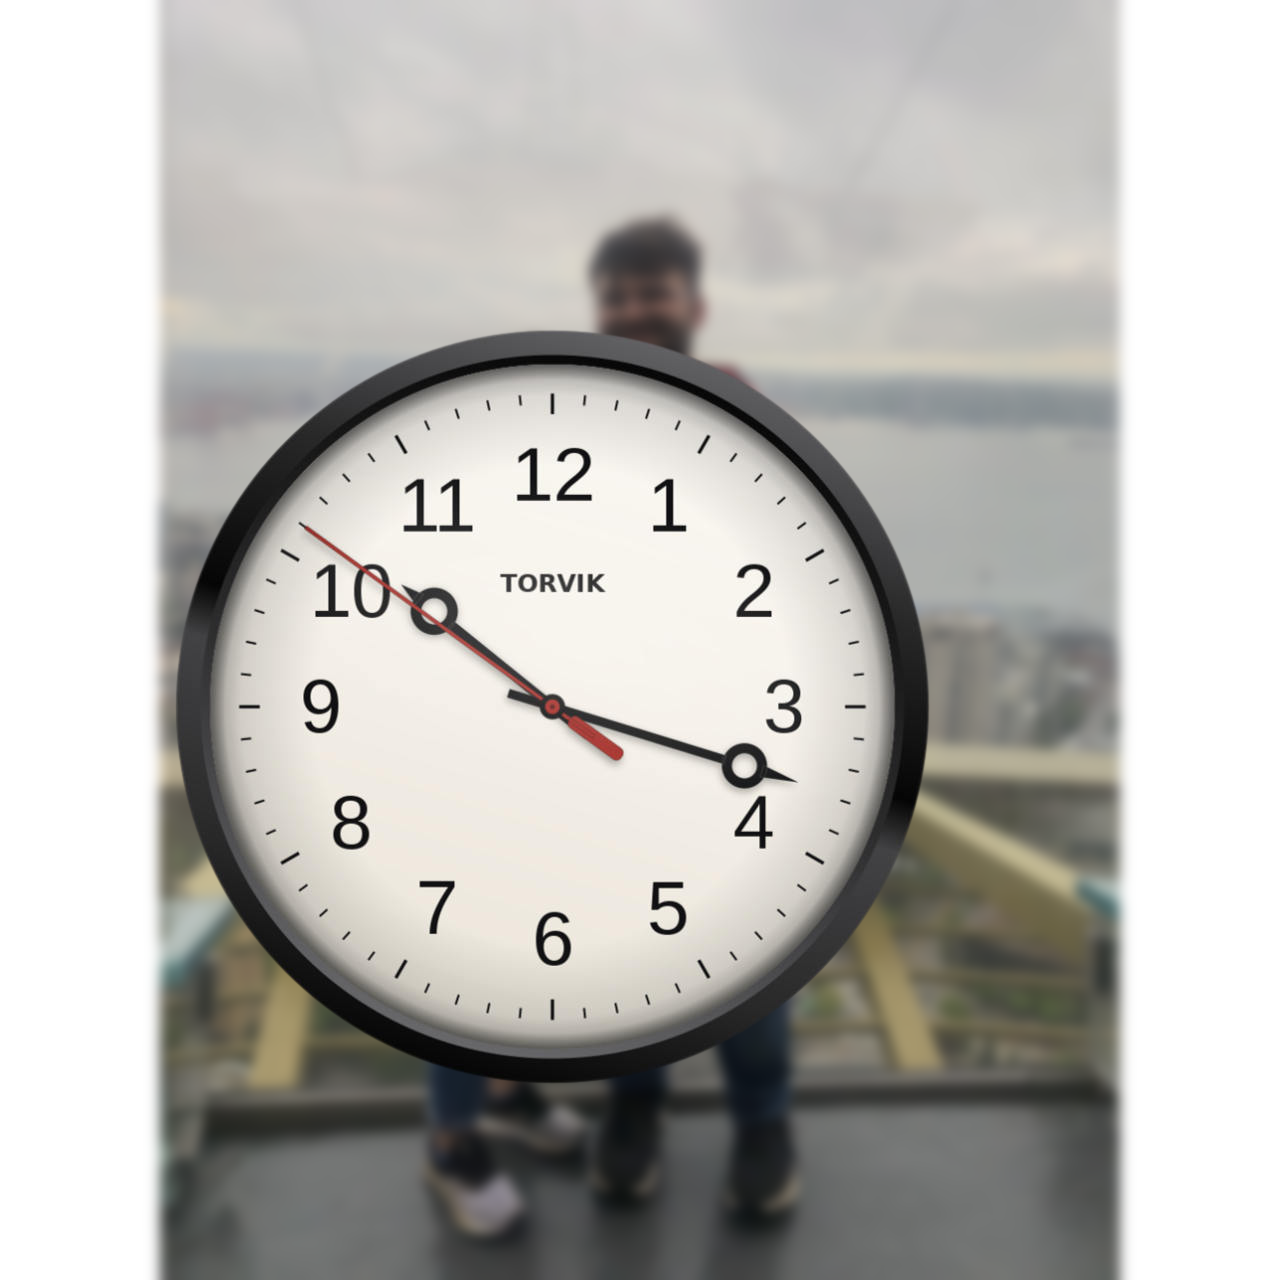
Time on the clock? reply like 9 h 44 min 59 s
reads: 10 h 17 min 51 s
